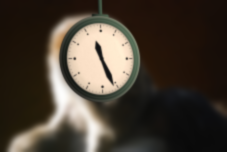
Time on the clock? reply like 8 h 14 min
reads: 11 h 26 min
